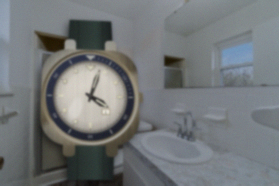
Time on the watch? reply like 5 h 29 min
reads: 4 h 03 min
